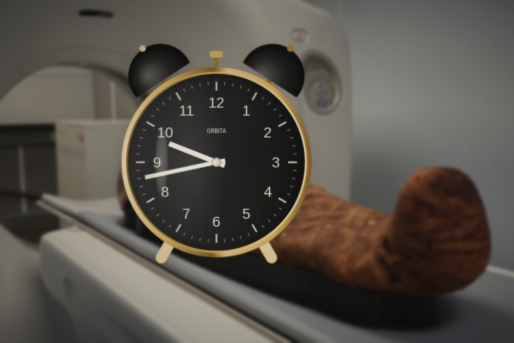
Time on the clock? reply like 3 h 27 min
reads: 9 h 43 min
